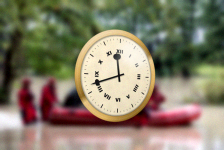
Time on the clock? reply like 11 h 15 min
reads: 11 h 42 min
